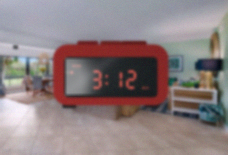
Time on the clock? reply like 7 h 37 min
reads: 3 h 12 min
